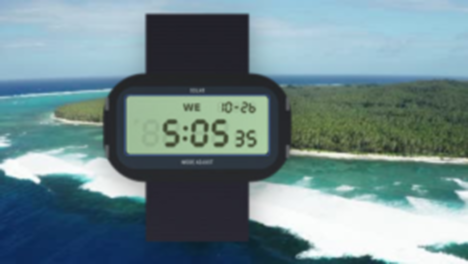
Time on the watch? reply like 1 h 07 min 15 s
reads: 5 h 05 min 35 s
